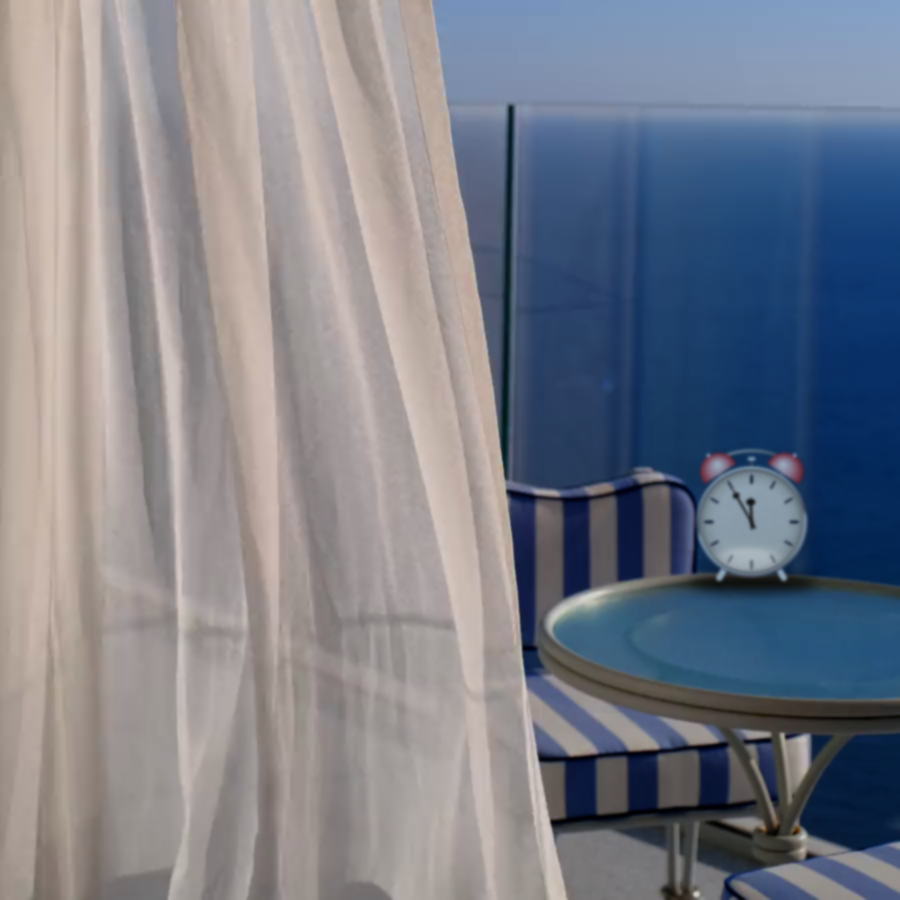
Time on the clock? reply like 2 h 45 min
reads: 11 h 55 min
